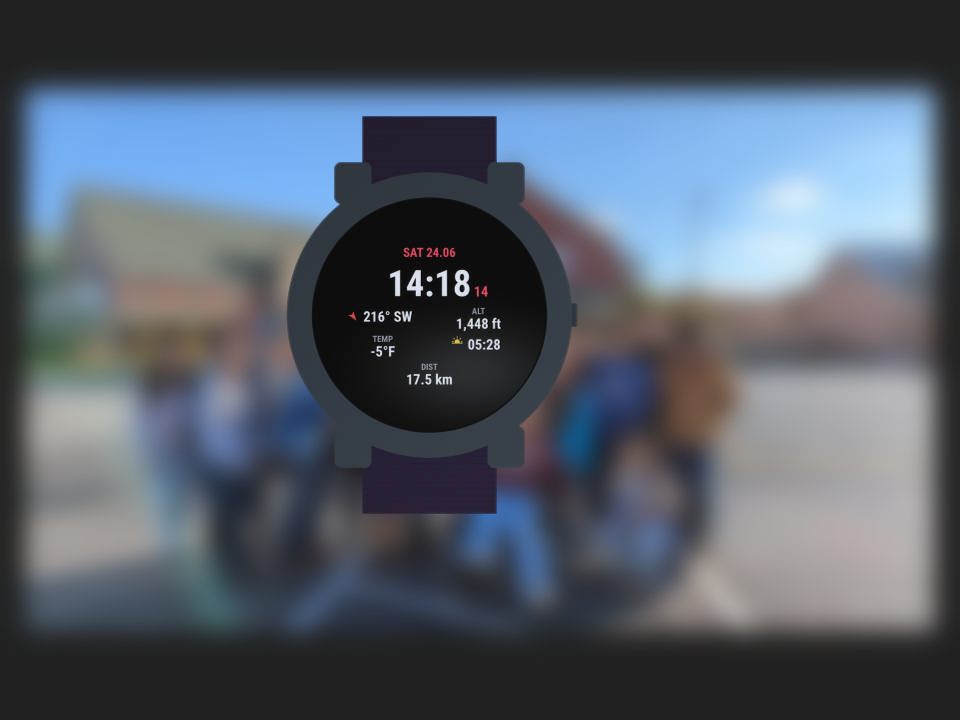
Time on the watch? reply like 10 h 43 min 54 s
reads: 14 h 18 min 14 s
